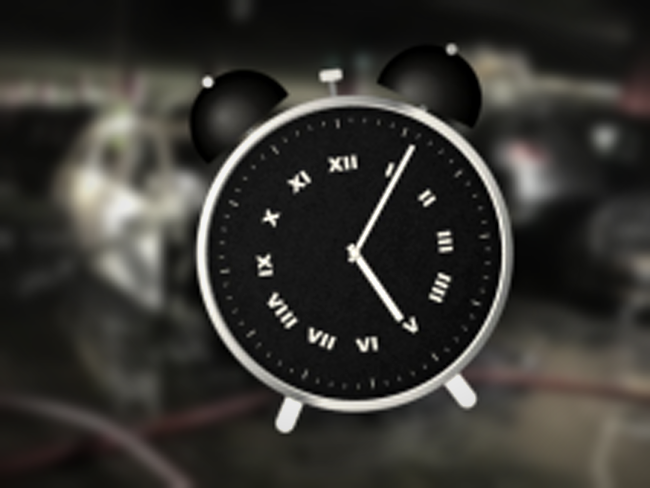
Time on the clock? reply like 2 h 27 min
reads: 5 h 06 min
